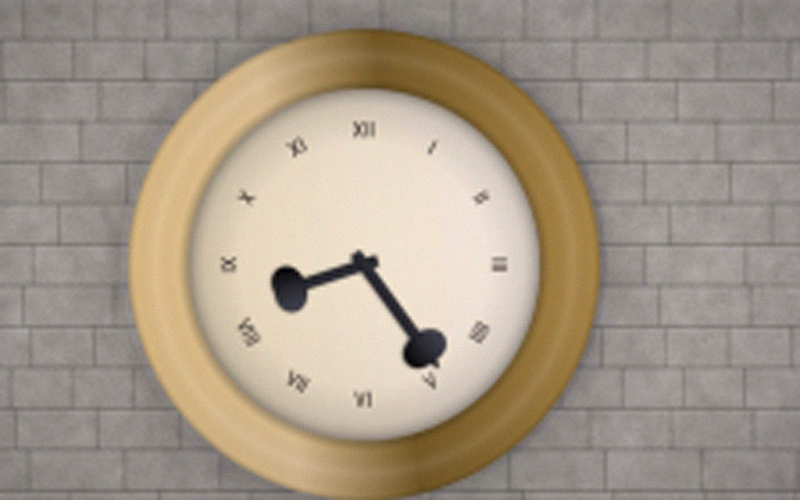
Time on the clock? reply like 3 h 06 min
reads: 8 h 24 min
